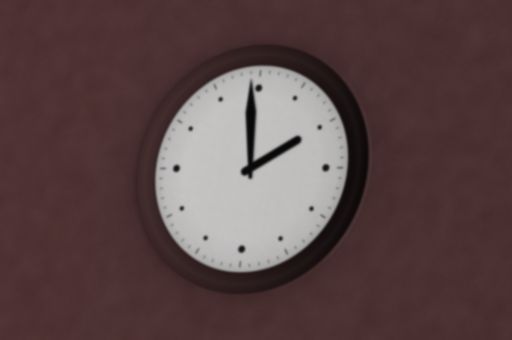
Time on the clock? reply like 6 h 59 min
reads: 1 h 59 min
